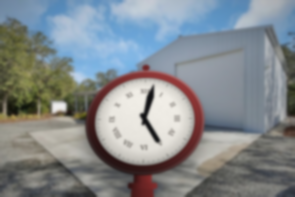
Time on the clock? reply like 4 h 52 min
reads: 5 h 02 min
